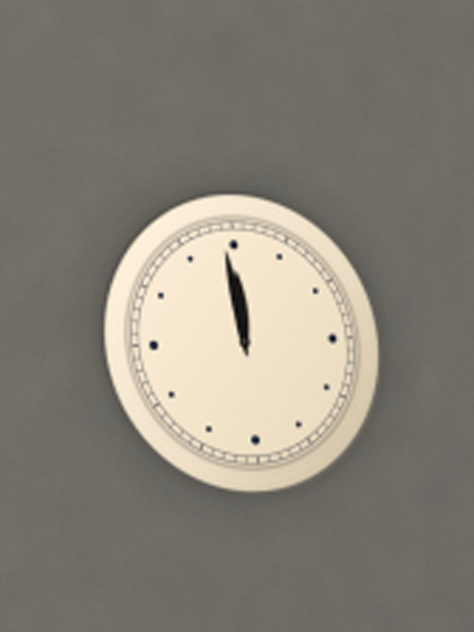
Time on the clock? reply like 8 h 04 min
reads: 11 h 59 min
